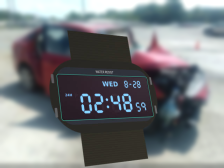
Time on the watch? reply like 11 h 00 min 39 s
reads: 2 h 48 min 59 s
